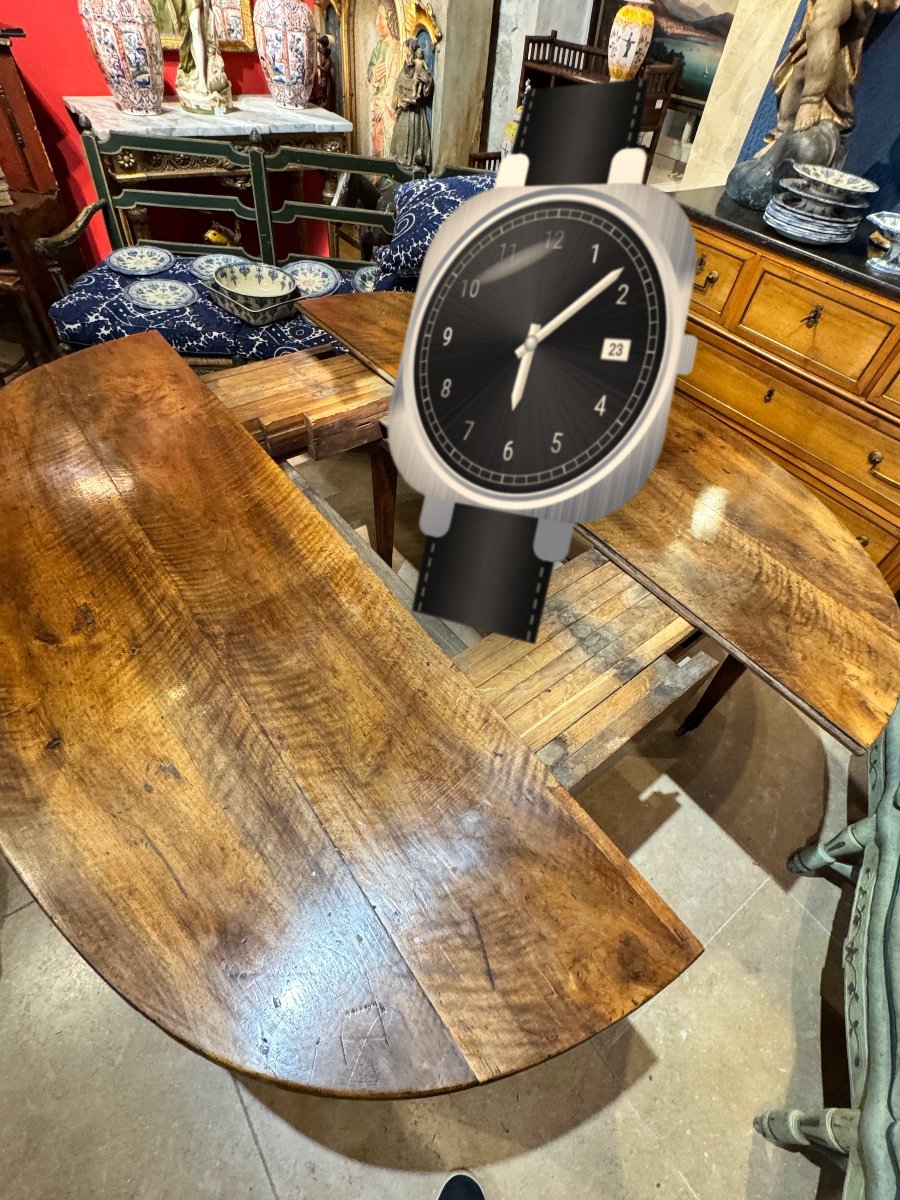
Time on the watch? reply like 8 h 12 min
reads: 6 h 08 min
